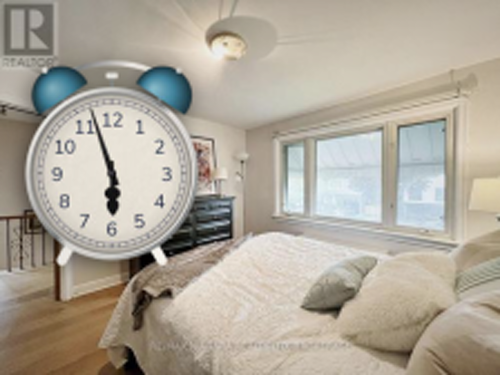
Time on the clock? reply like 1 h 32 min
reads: 5 h 57 min
